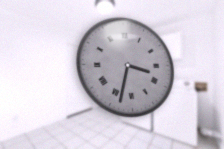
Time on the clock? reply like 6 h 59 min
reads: 3 h 33 min
